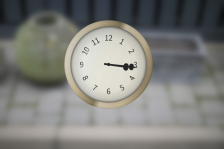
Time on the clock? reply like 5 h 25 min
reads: 3 h 16 min
